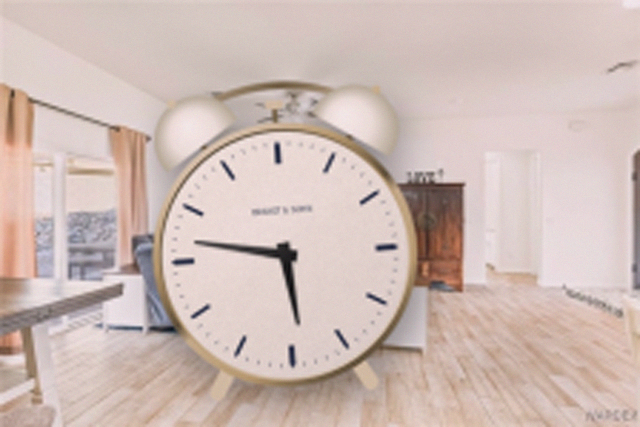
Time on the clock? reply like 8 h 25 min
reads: 5 h 47 min
